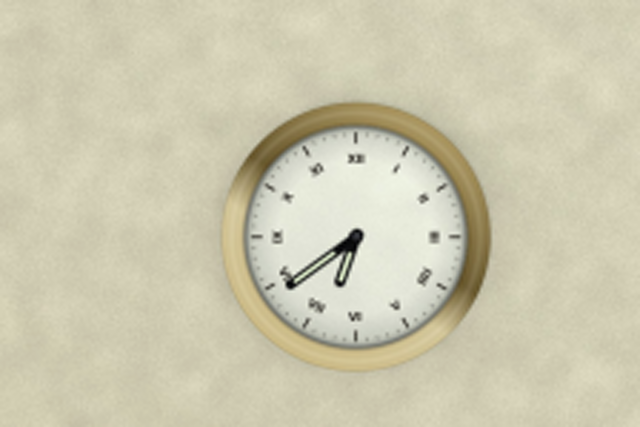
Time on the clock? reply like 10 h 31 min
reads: 6 h 39 min
